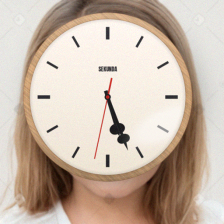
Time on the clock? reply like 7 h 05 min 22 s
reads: 5 h 26 min 32 s
